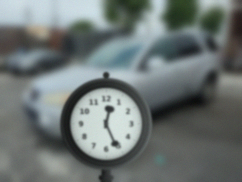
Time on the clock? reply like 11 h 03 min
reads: 12 h 26 min
